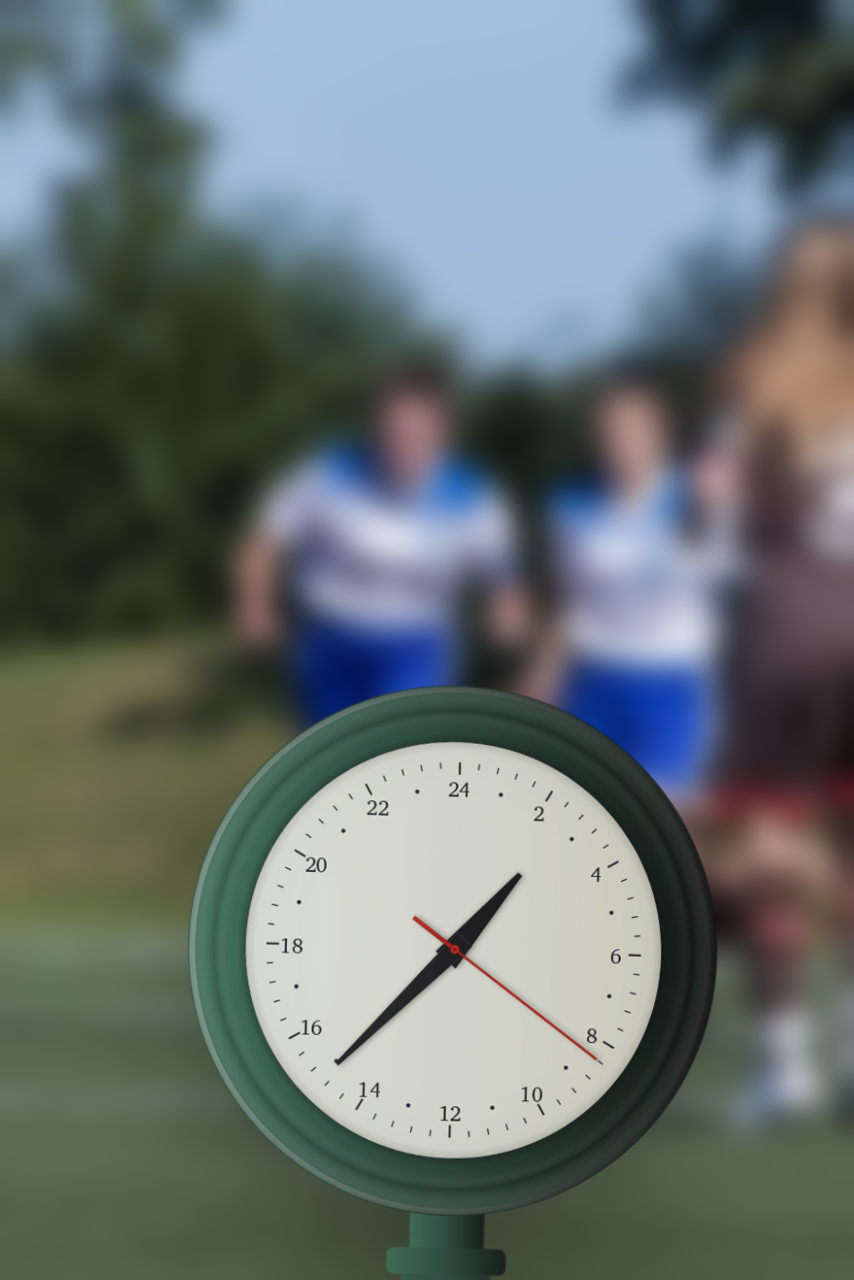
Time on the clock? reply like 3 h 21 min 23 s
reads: 2 h 37 min 21 s
